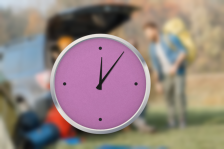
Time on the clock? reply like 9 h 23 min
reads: 12 h 06 min
